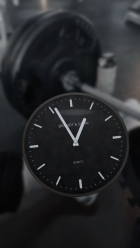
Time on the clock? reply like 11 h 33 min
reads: 12 h 56 min
